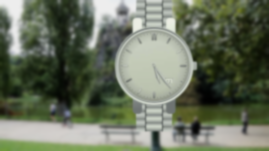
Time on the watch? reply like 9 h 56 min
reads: 5 h 24 min
